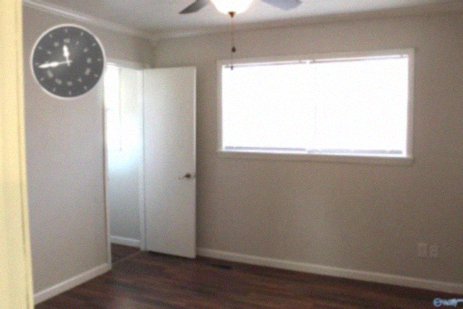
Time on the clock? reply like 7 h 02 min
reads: 11 h 44 min
